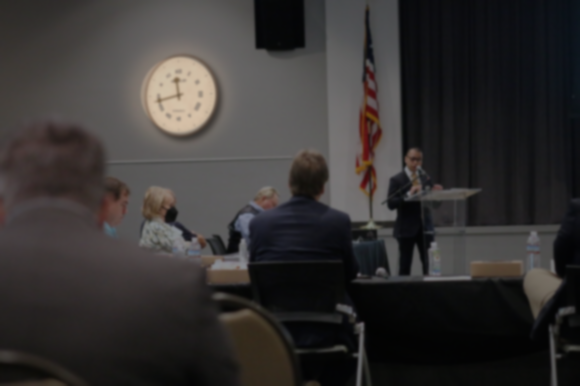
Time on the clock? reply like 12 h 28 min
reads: 11 h 43 min
